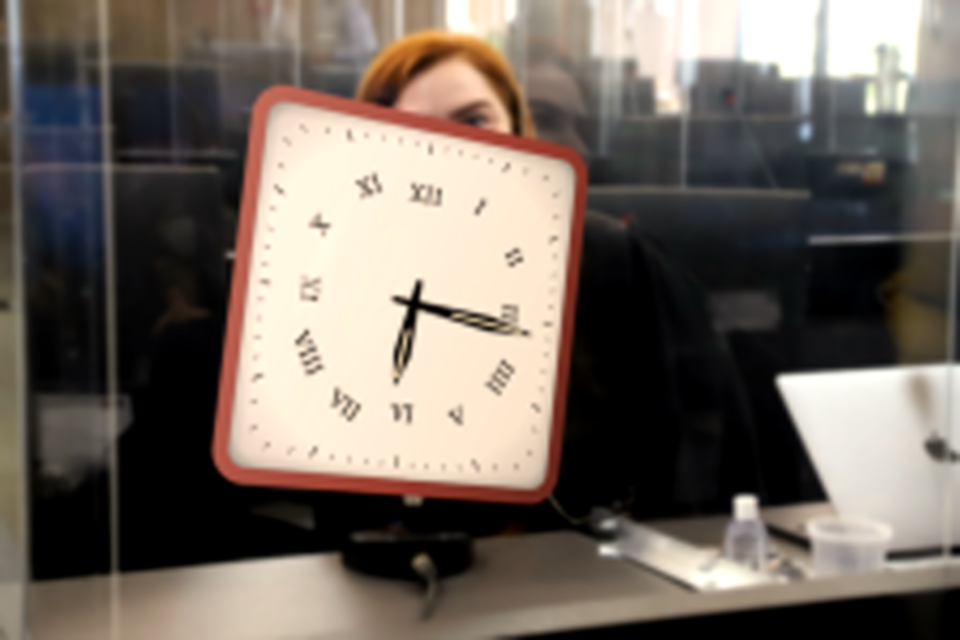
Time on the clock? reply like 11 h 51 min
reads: 6 h 16 min
